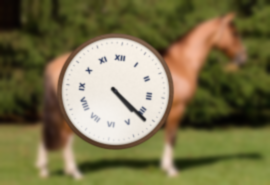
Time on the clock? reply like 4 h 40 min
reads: 4 h 21 min
